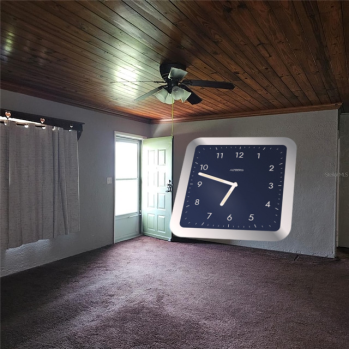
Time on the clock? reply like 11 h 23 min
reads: 6 h 48 min
